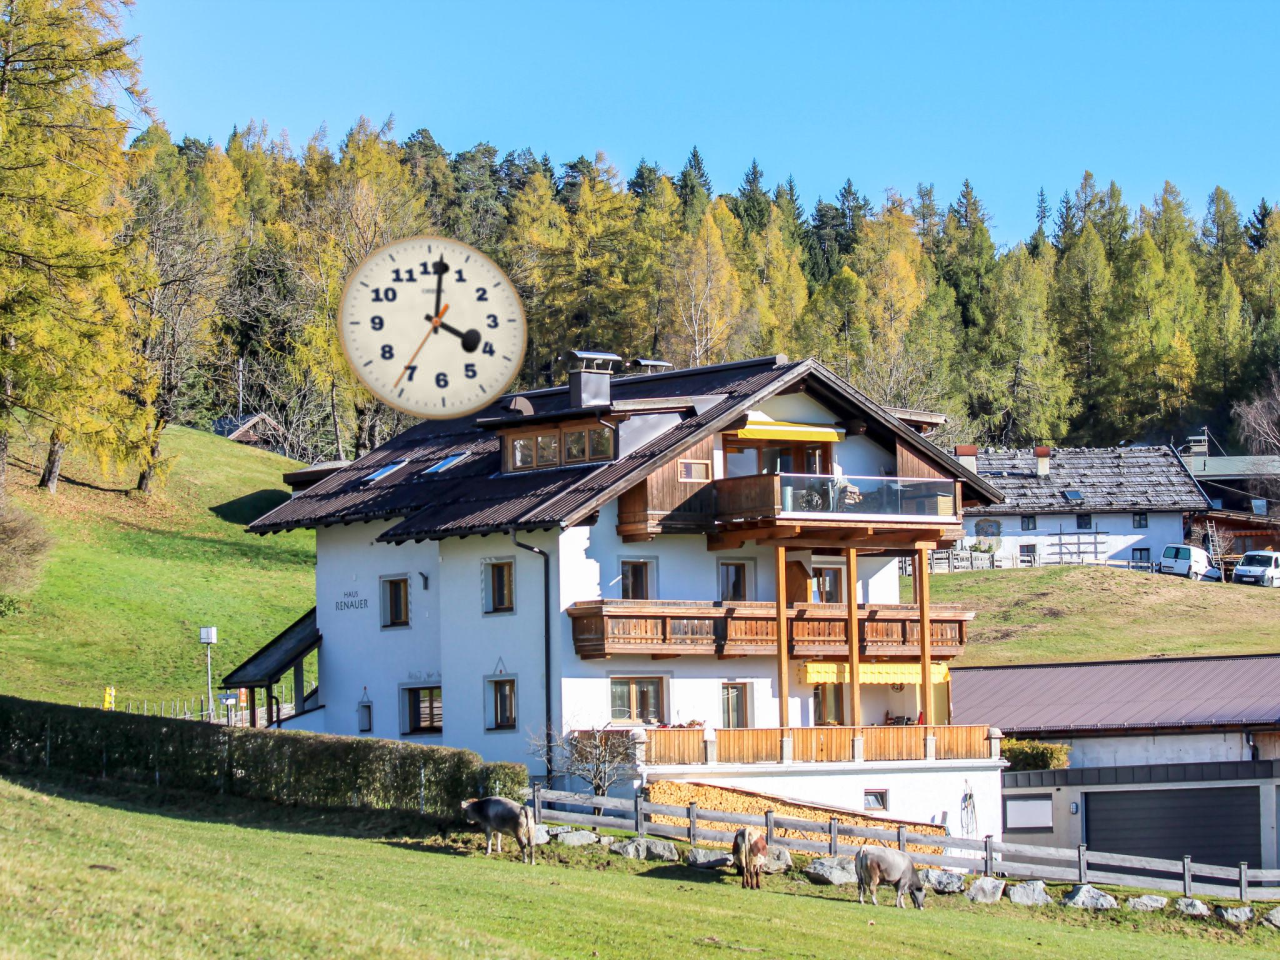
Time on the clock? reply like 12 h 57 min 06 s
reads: 4 h 01 min 36 s
